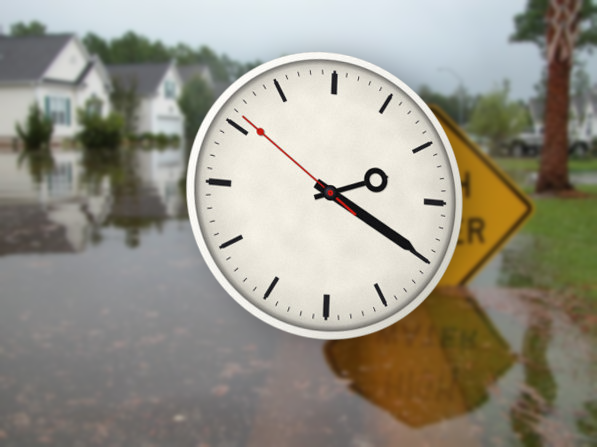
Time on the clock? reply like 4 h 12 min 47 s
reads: 2 h 19 min 51 s
